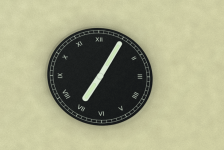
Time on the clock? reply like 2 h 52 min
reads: 7 h 05 min
